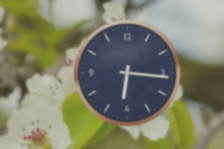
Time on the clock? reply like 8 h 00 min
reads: 6 h 16 min
